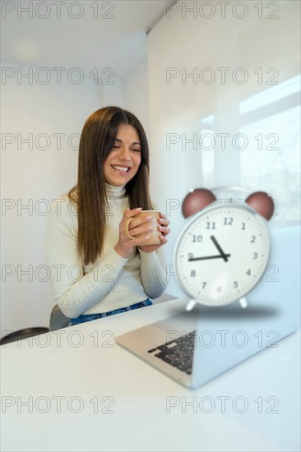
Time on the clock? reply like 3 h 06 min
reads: 10 h 44 min
